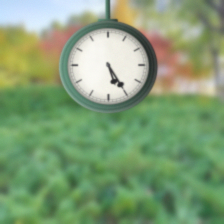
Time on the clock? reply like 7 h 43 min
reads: 5 h 25 min
